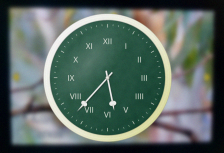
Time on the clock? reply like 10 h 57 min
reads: 5 h 37 min
